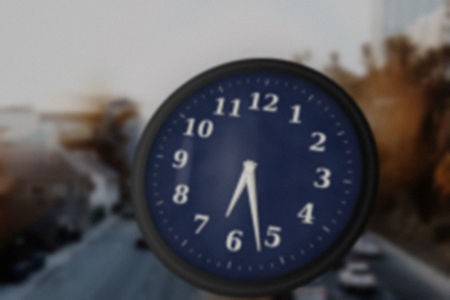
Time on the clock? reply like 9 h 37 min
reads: 6 h 27 min
